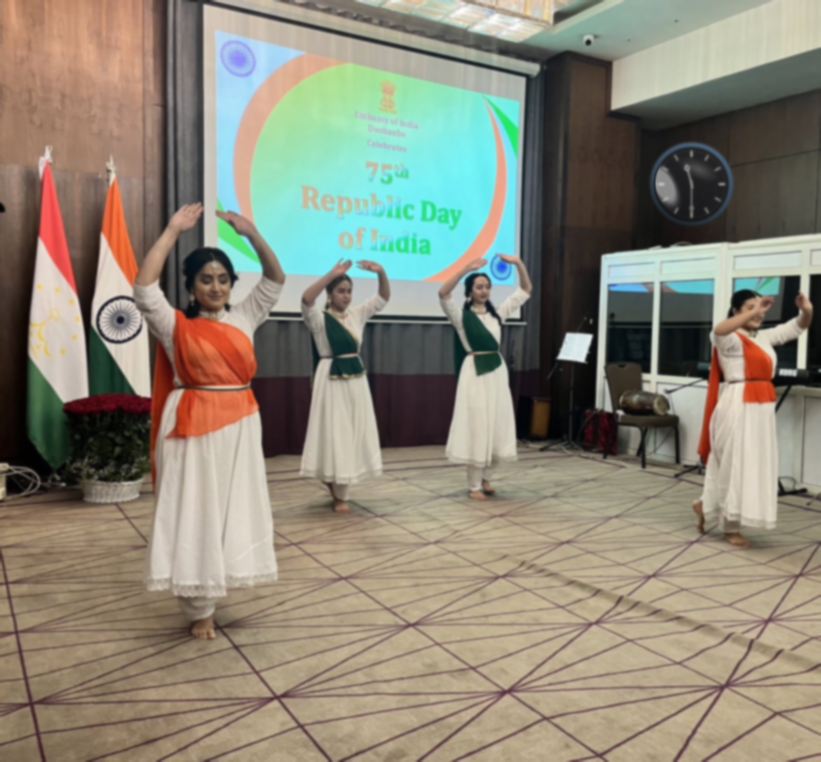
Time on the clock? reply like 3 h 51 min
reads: 11 h 30 min
